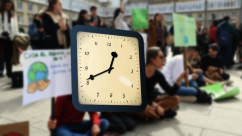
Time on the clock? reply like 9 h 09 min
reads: 12 h 41 min
